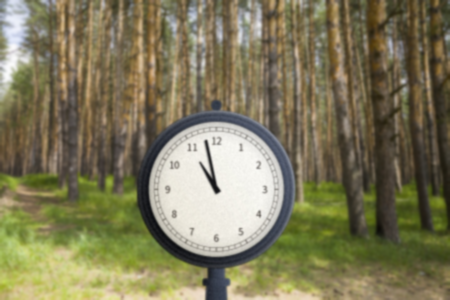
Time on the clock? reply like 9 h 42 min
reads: 10 h 58 min
